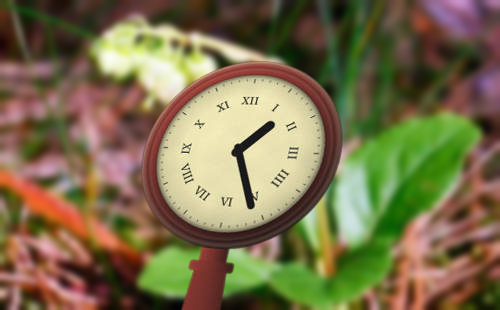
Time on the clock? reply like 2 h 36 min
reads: 1 h 26 min
